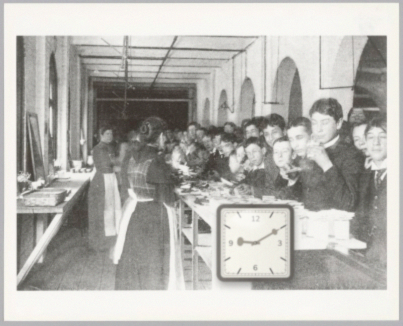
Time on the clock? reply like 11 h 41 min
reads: 9 h 10 min
